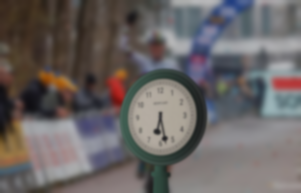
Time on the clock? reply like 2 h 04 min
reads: 6 h 28 min
